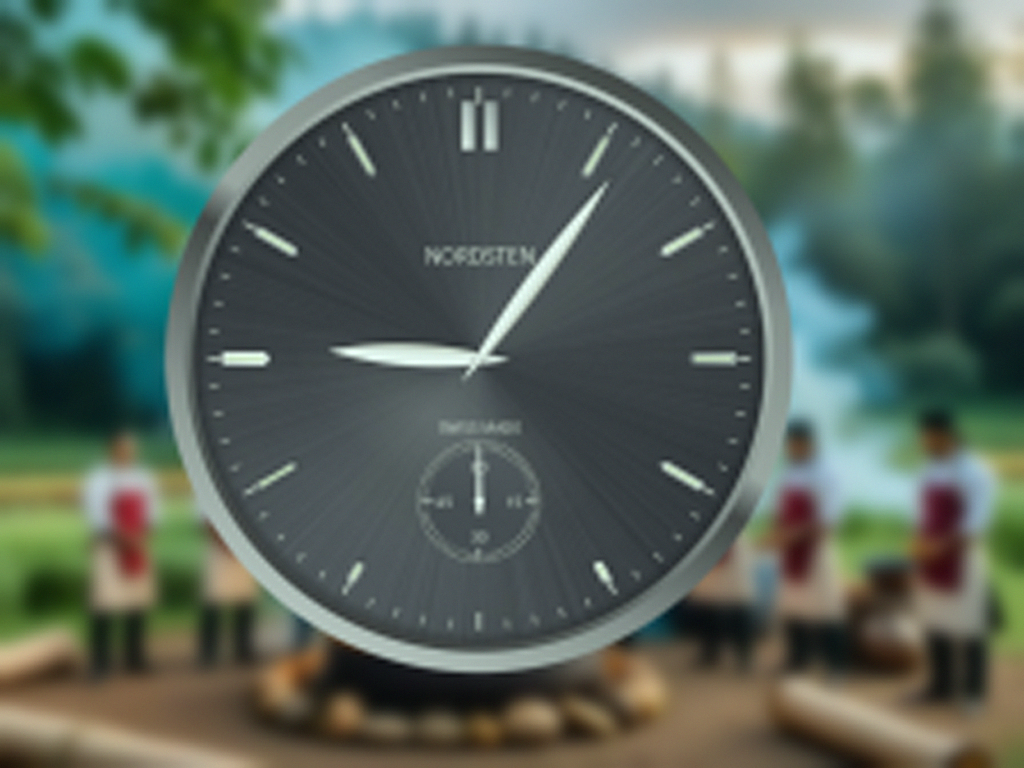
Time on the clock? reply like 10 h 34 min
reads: 9 h 06 min
